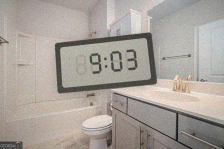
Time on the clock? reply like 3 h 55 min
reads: 9 h 03 min
